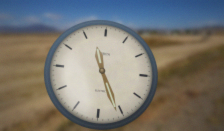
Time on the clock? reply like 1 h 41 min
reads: 11 h 26 min
